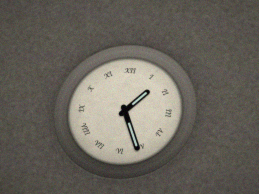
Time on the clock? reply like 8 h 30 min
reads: 1 h 26 min
